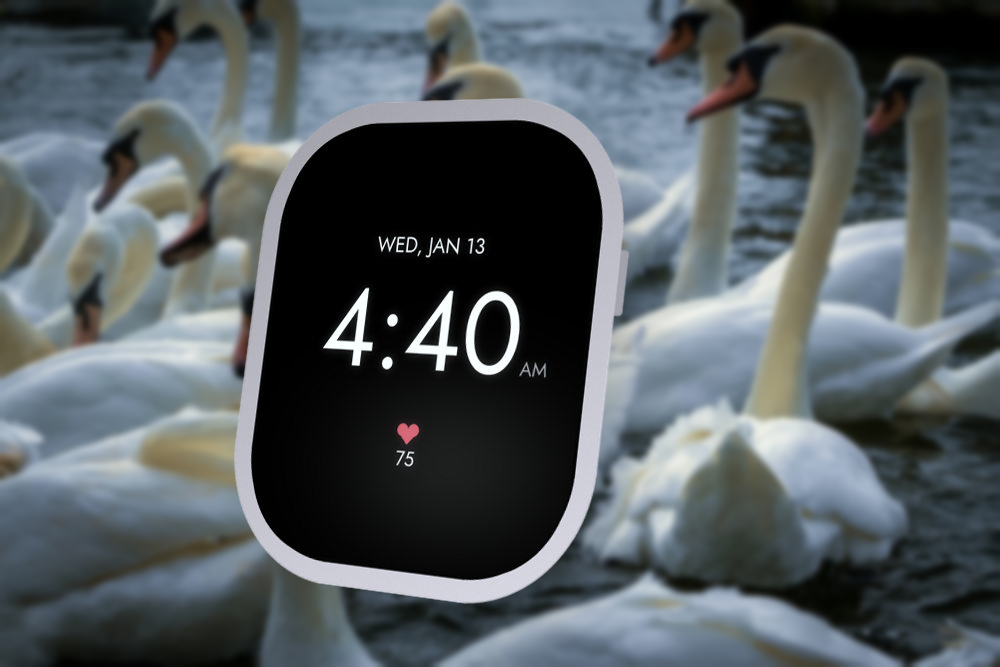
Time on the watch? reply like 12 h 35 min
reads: 4 h 40 min
